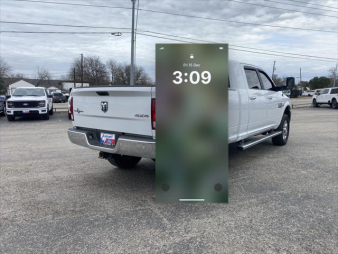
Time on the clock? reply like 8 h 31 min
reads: 3 h 09 min
